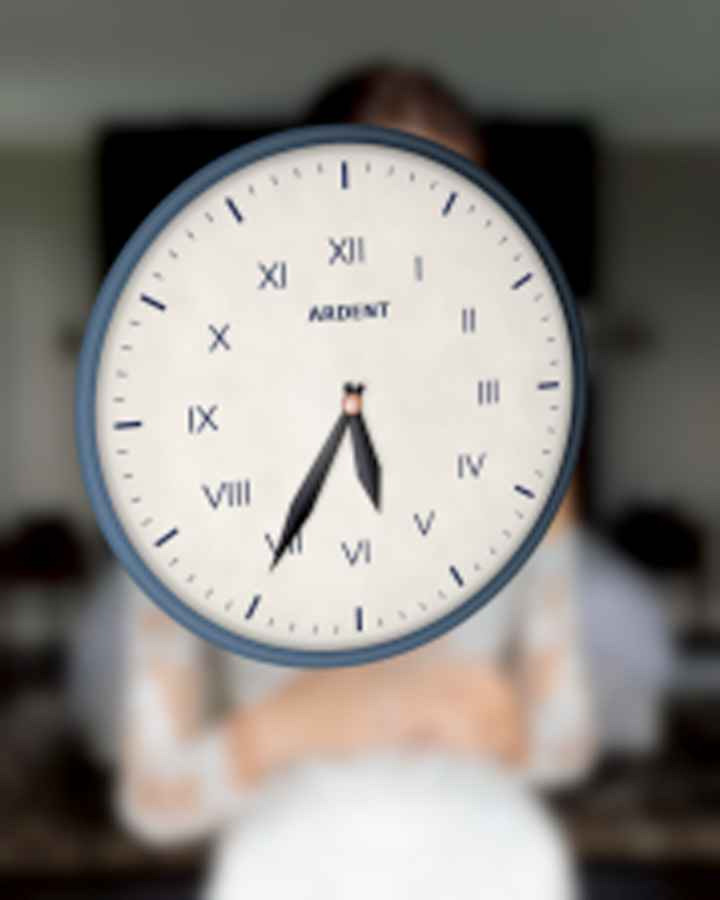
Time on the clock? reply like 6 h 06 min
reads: 5 h 35 min
